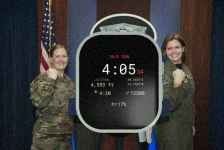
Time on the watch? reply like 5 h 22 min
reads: 4 h 05 min
